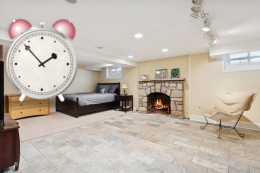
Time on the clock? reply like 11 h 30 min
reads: 1 h 53 min
